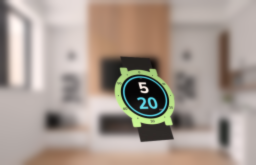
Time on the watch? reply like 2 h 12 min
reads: 5 h 20 min
